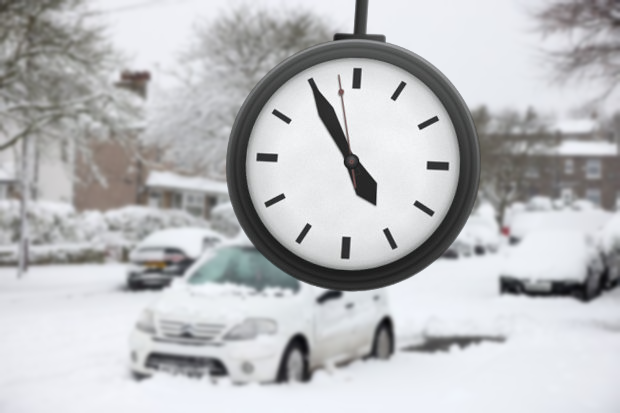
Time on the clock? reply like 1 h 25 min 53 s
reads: 4 h 54 min 58 s
